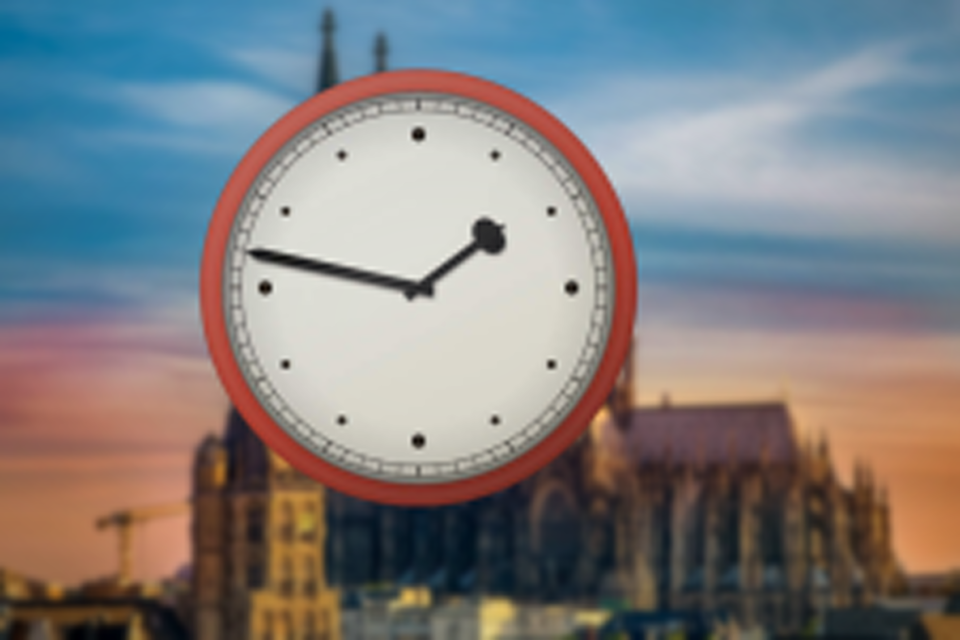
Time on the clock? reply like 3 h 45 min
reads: 1 h 47 min
